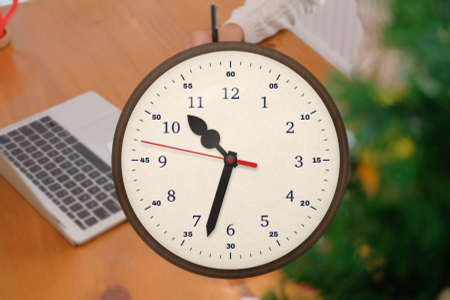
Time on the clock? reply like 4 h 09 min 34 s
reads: 10 h 32 min 47 s
